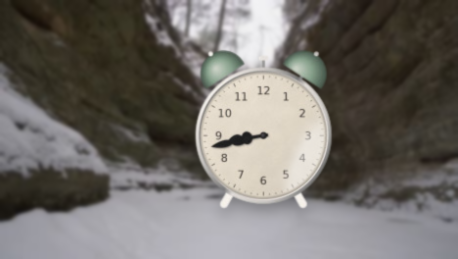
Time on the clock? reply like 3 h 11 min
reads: 8 h 43 min
